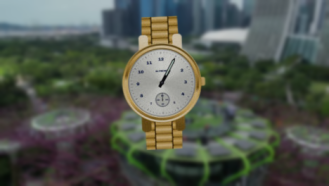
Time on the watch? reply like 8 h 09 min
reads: 1 h 05 min
